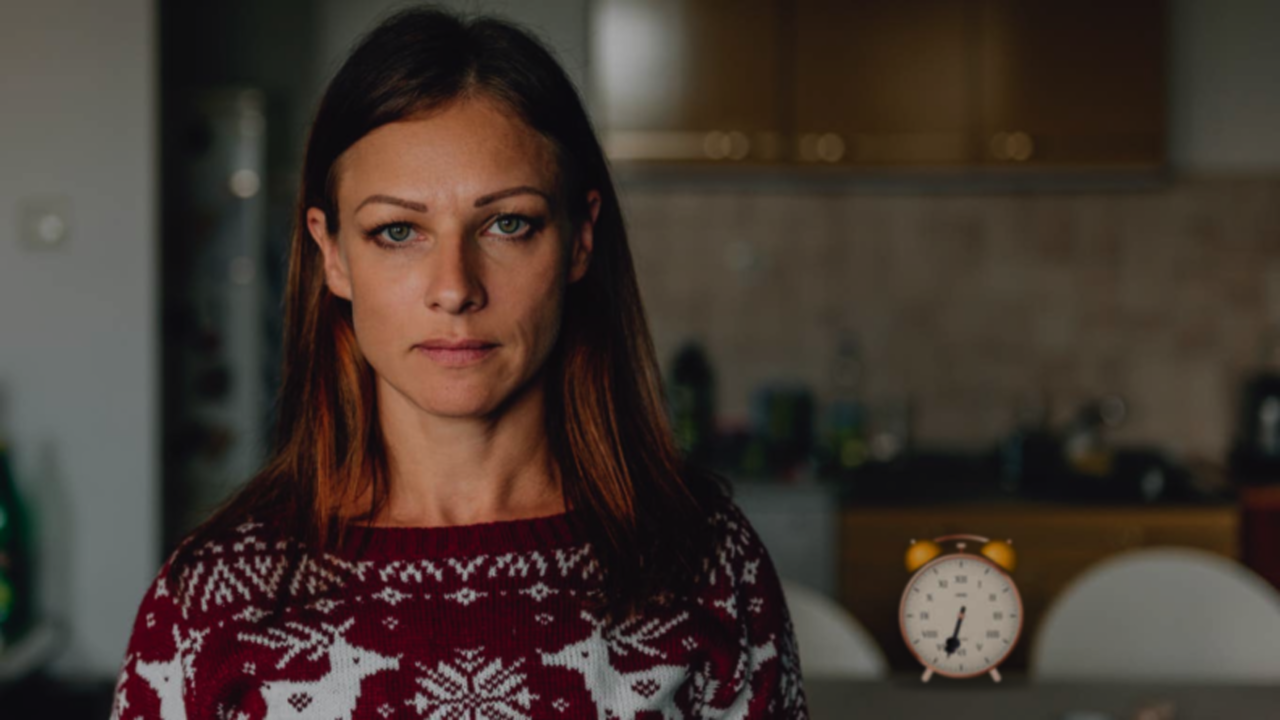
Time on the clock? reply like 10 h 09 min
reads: 6 h 33 min
